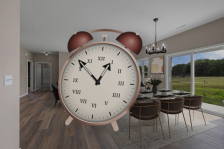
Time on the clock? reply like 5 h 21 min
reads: 12 h 52 min
